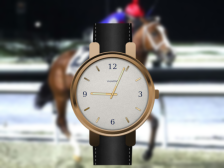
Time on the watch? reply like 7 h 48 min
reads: 9 h 04 min
